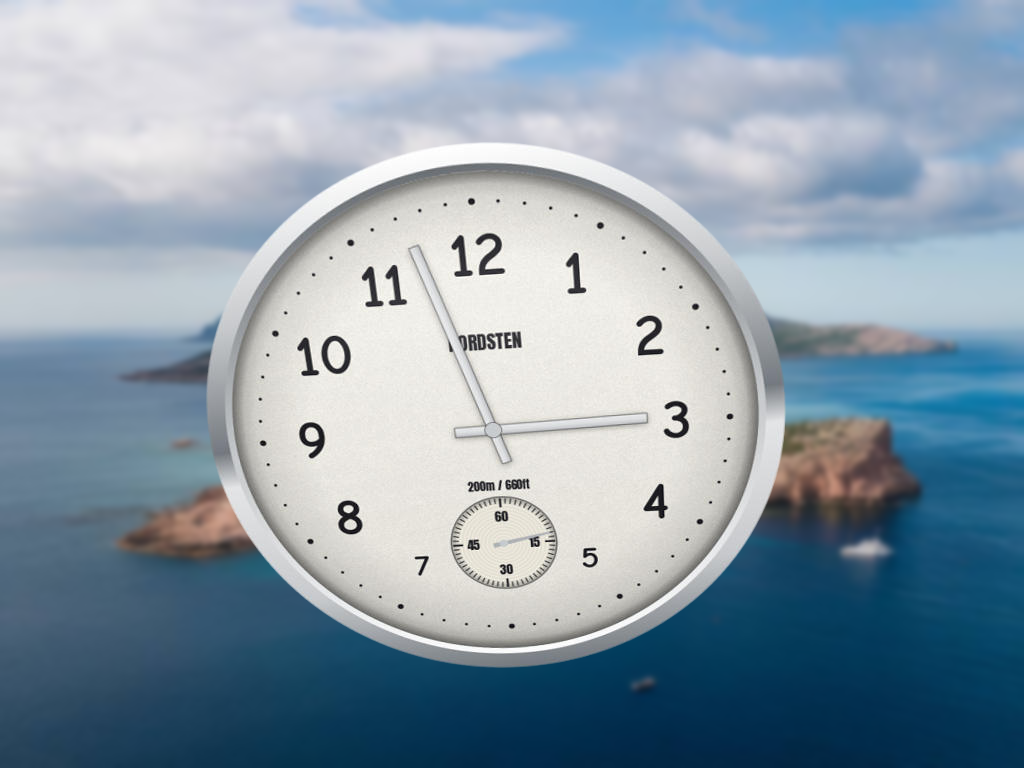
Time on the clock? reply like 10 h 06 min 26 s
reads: 2 h 57 min 13 s
